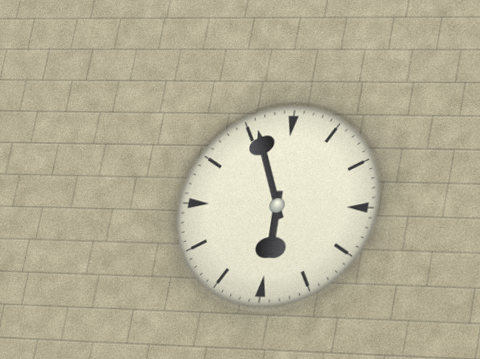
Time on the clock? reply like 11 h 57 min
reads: 5 h 56 min
